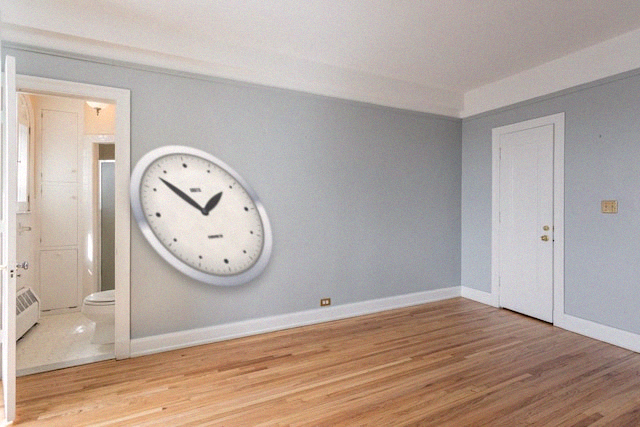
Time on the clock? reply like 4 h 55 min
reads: 1 h 53 min
